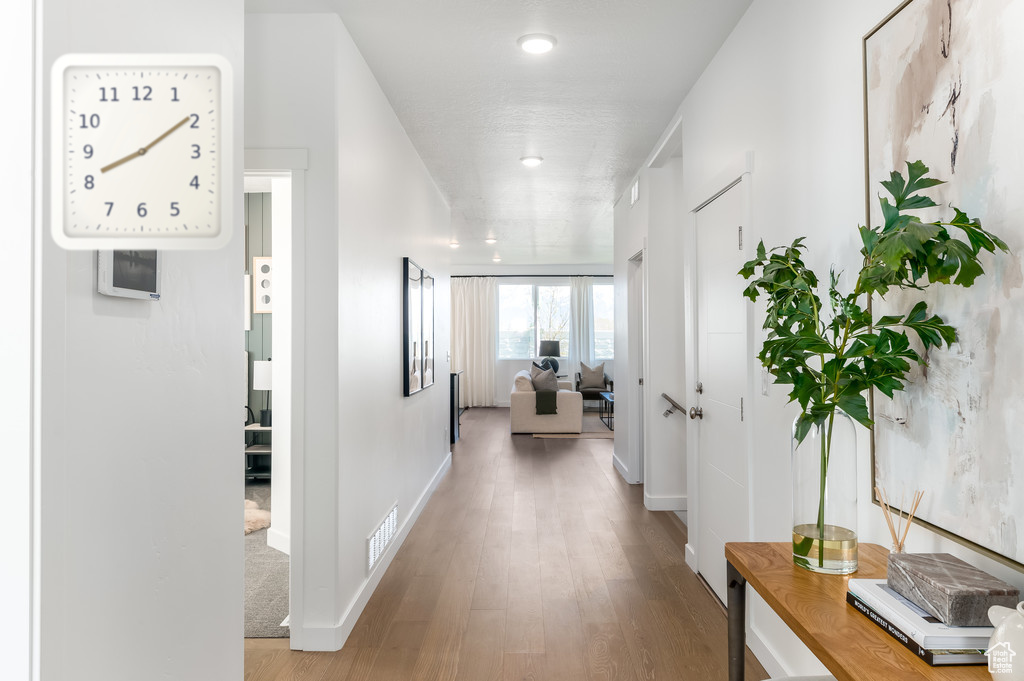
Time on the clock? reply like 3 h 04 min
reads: 8 h 09 min
